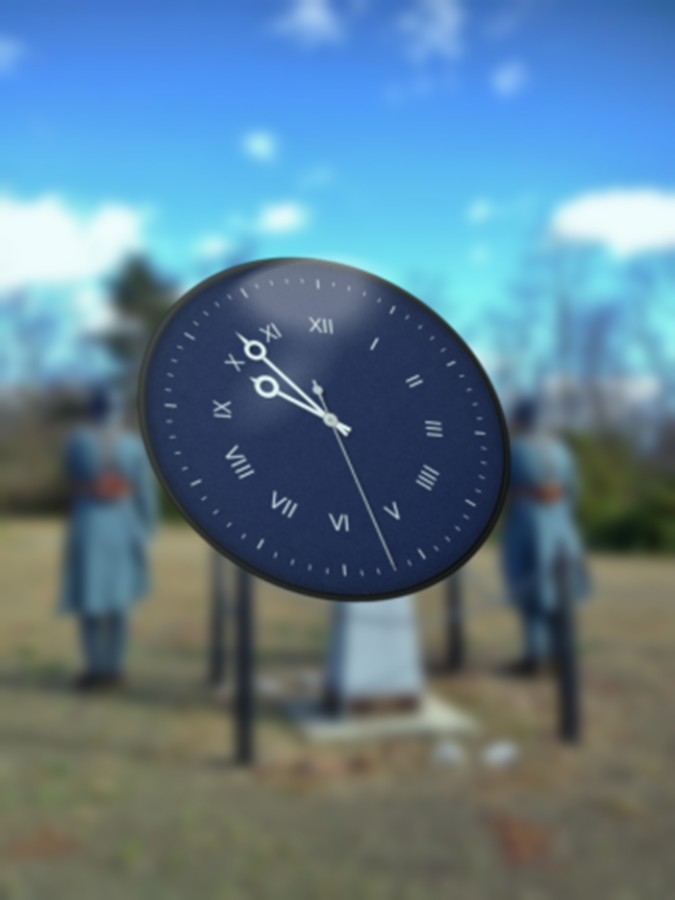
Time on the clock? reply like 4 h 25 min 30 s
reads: 9 h 52 min 27 s
